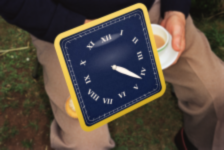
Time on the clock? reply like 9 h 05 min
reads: 4 h 22 min
